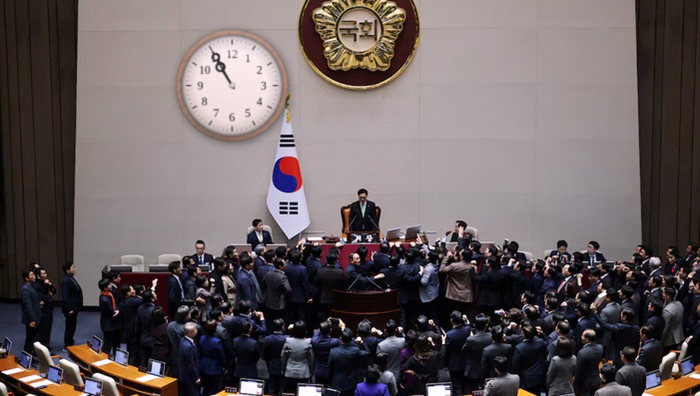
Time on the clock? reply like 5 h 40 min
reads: 10 h 55 min
